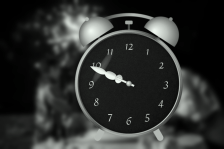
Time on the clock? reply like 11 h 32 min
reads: 9 h 49 min
